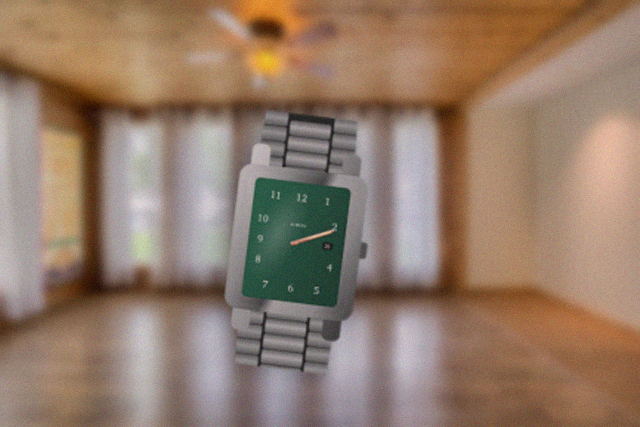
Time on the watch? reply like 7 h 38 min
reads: 2 h 11 min
